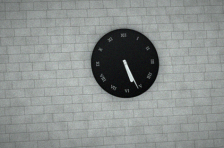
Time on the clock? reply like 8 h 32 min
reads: 5 h 26 min
